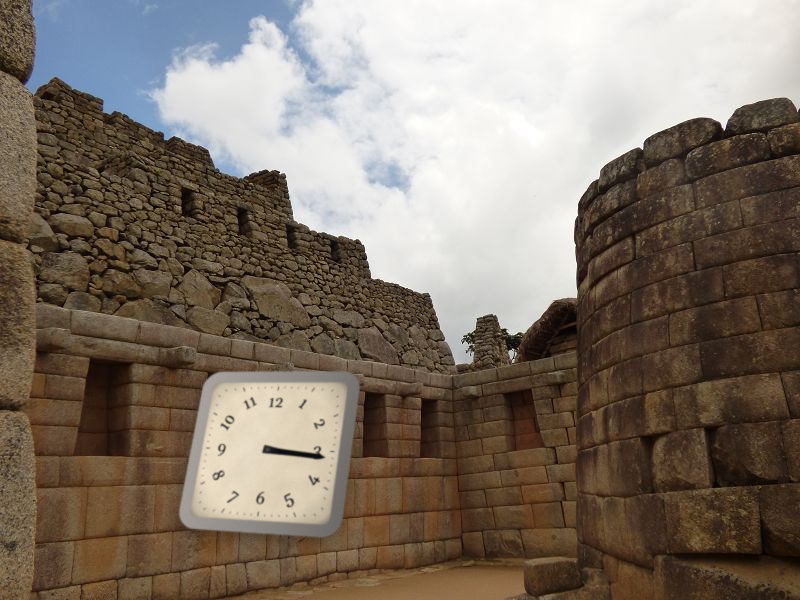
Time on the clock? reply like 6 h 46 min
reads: 3 h 16 min
